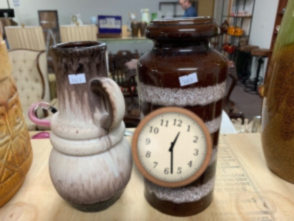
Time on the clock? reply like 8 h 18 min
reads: 12 h 28 min
